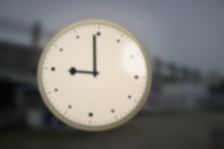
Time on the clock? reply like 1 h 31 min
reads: 8 h 59 min
